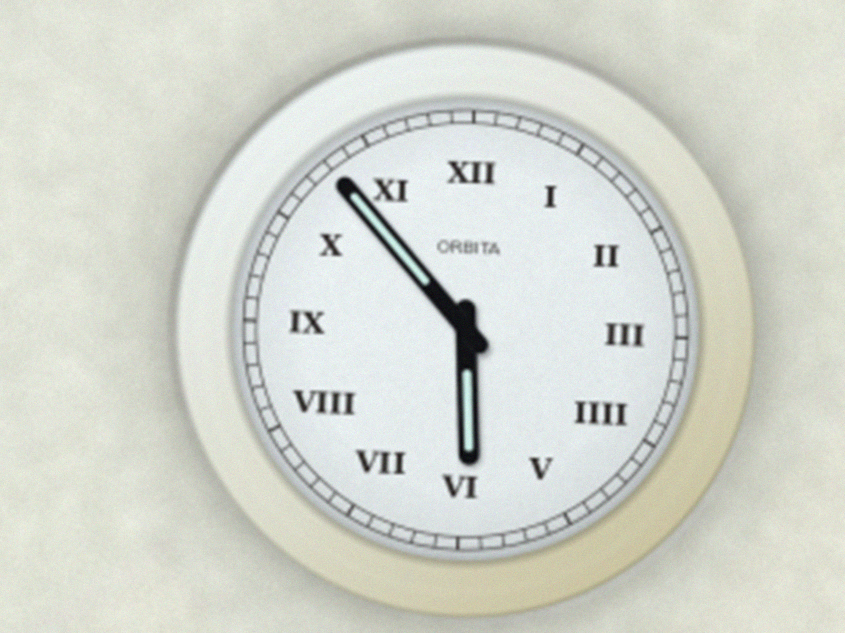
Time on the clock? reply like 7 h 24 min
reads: 5 h 53 min
